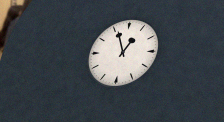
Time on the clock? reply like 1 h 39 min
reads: 12 h 56 min
